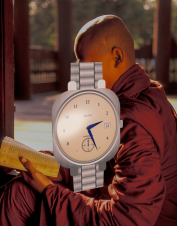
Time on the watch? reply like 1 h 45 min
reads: 2 h 26 min
